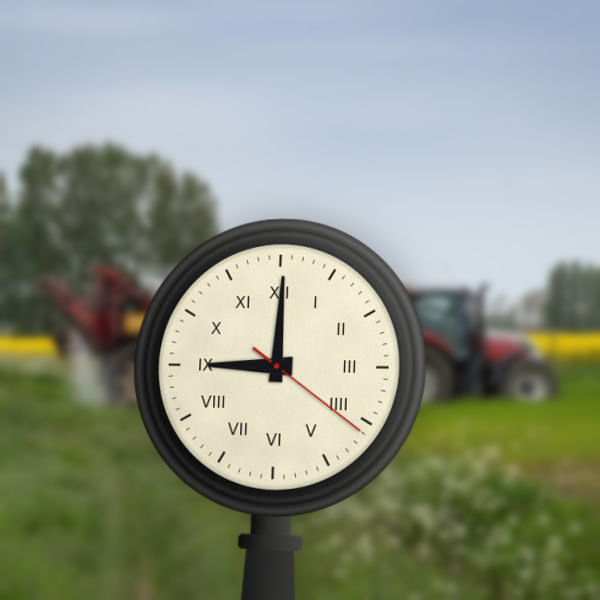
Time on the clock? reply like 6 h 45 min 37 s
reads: 9 h 00 min 21 s
